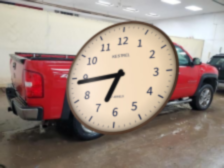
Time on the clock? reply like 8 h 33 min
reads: 6 h 44 min
